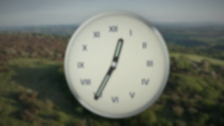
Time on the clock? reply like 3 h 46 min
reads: 12 h 35 min
